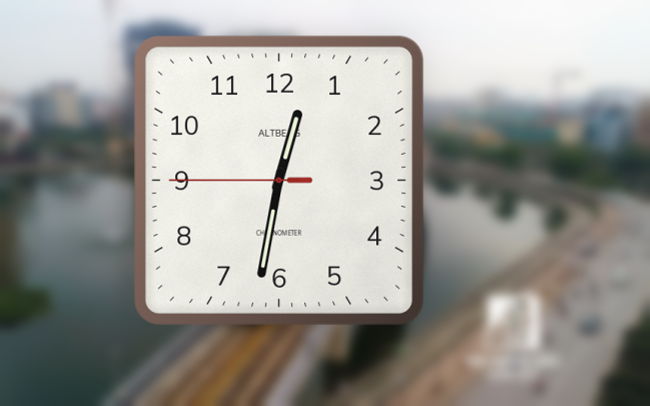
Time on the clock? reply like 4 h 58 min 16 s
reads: 12 h 31 min 45 s
